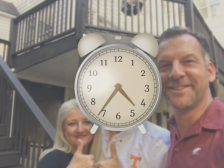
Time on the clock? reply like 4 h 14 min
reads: 4 h 36 min
